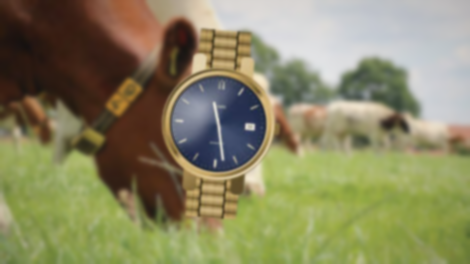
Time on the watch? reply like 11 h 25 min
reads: 11 h 28 min
